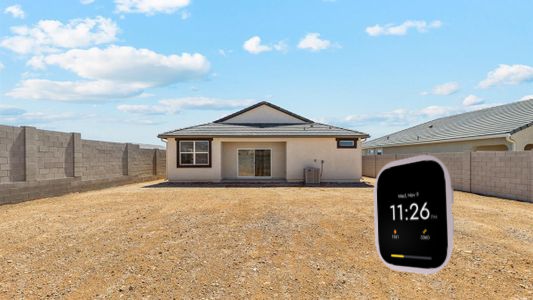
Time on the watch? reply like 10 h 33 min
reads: 11 h 26 min
